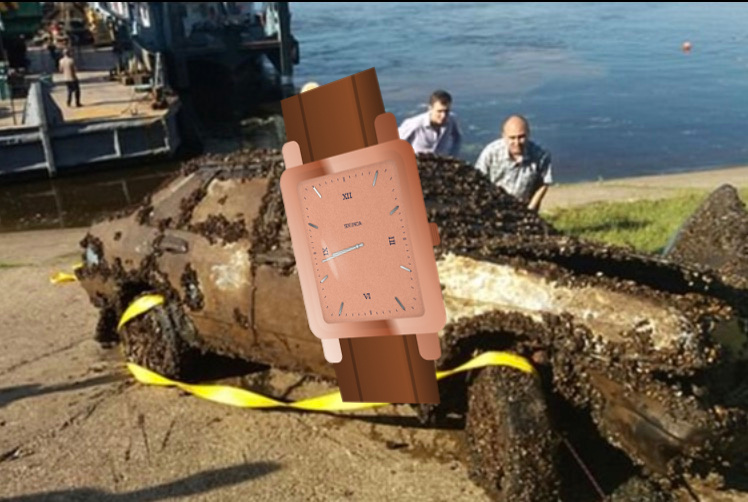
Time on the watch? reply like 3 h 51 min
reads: 8 h 43 min
